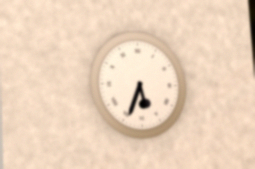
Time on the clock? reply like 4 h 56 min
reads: 5 h 34 min
